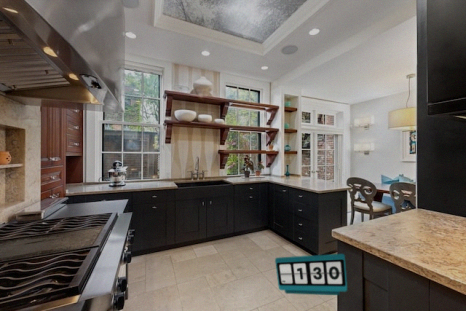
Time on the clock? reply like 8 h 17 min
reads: 1 h 30 min
